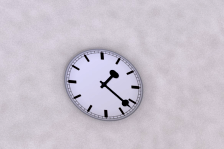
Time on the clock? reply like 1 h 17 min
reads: 1 h 22 min
